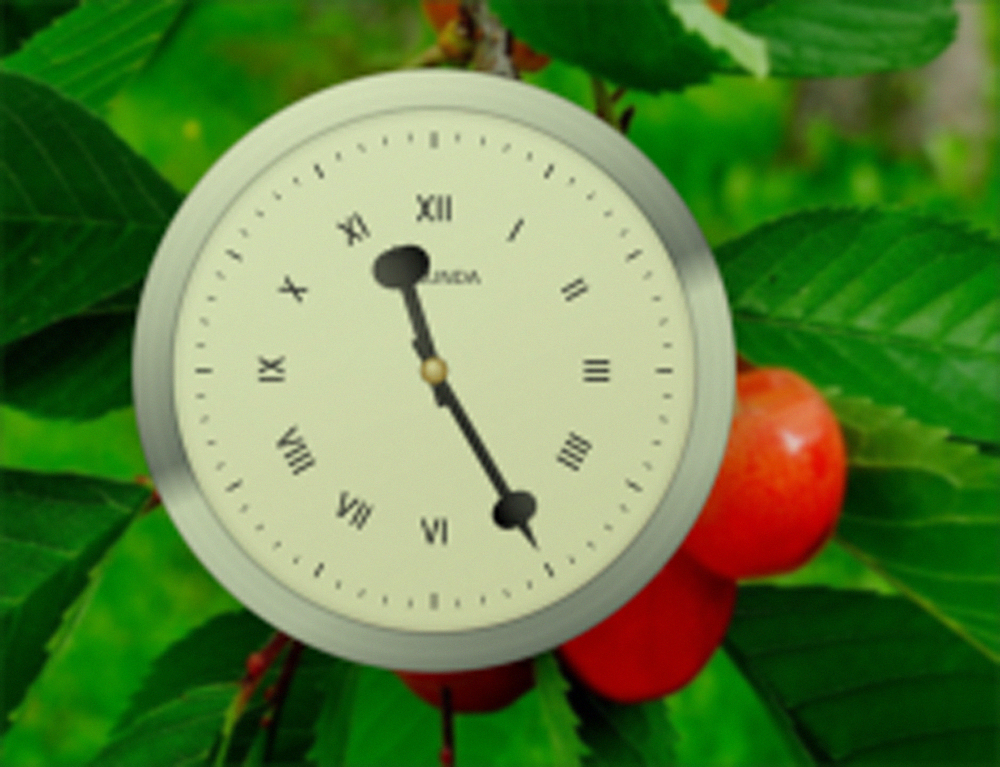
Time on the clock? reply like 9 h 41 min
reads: 11 h 25 min
